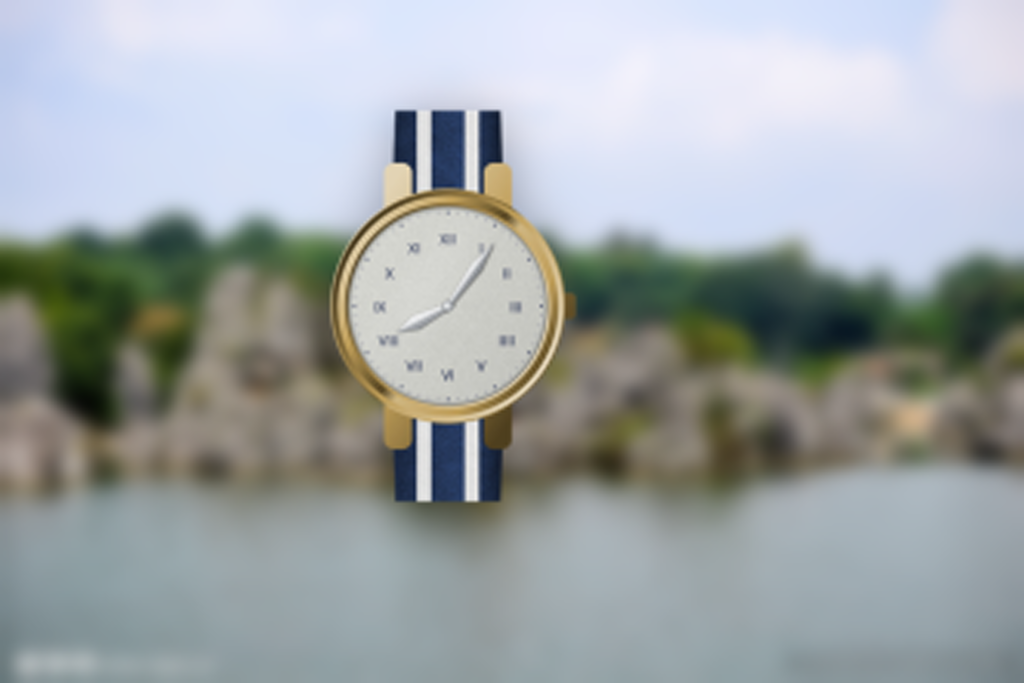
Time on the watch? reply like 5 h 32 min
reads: 8 h 06 min
